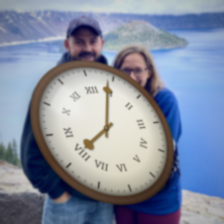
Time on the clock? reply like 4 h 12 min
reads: 8 h 04 min
